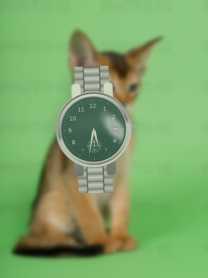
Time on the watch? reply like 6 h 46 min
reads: 5 h 32 min
